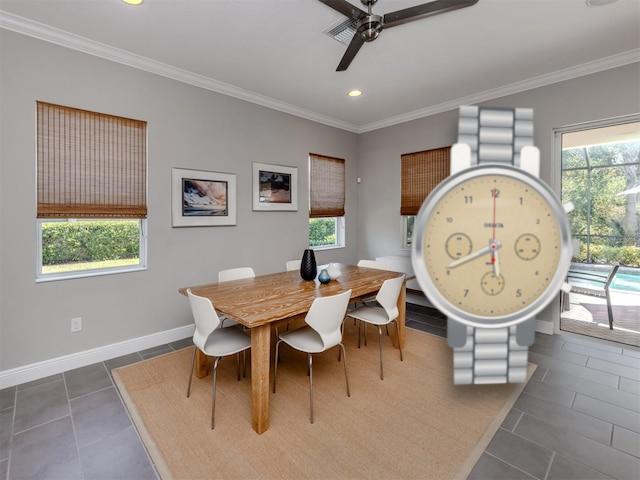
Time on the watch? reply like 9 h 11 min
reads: 5 h 41 min
